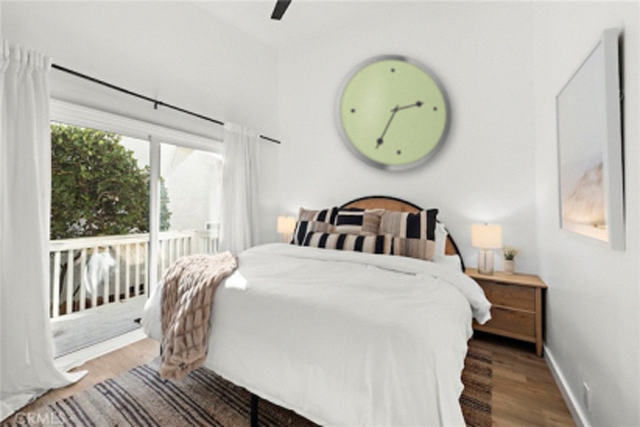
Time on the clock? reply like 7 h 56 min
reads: 2 h 35 min
